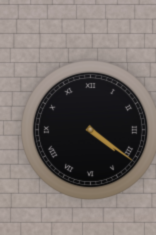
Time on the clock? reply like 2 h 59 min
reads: 4 h 21 min
